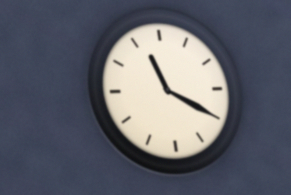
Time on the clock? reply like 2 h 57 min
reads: 11 h 20 min
